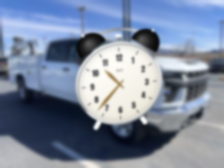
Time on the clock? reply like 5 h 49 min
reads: 10 h 37 min
